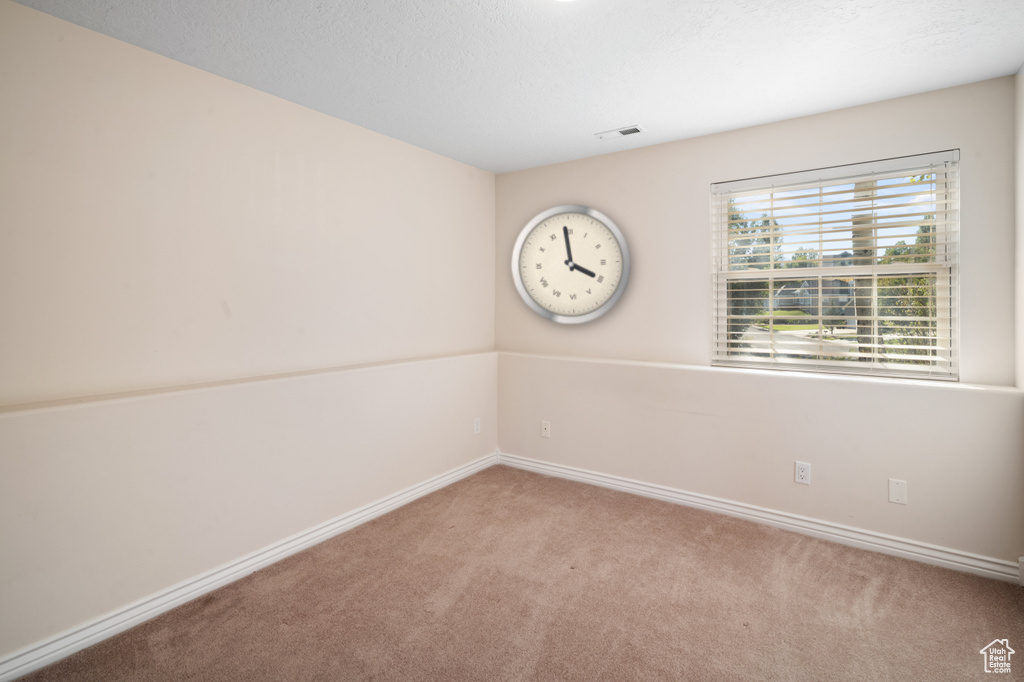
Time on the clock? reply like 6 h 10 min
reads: 3 h 59 min
